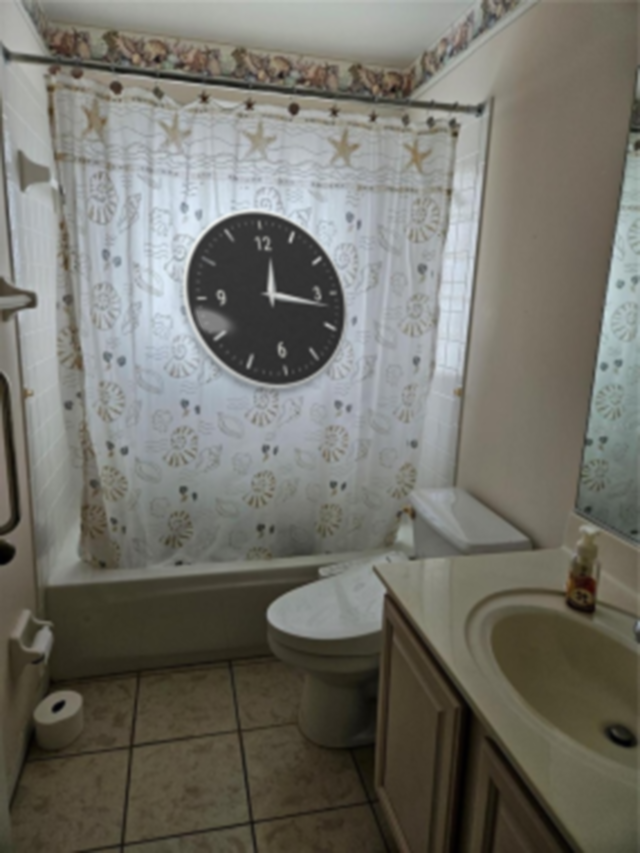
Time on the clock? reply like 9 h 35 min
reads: 12 h 17 min
